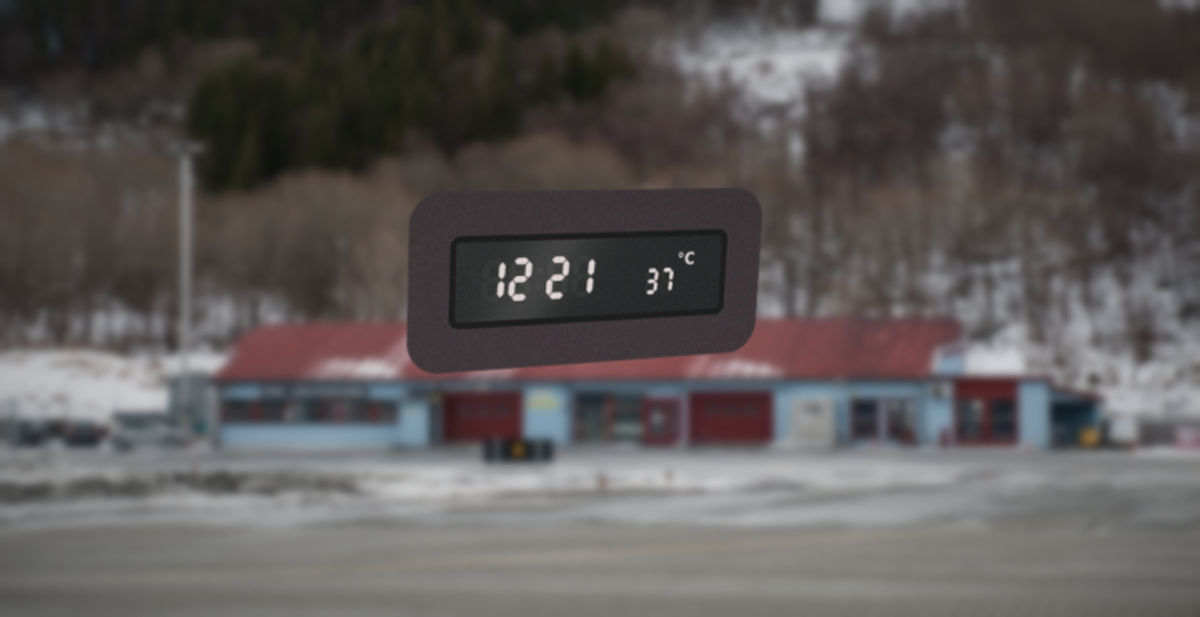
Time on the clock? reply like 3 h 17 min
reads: 12 h 21 min
